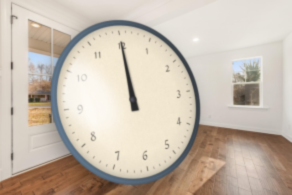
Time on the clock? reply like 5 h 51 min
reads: 12 h 00 min
